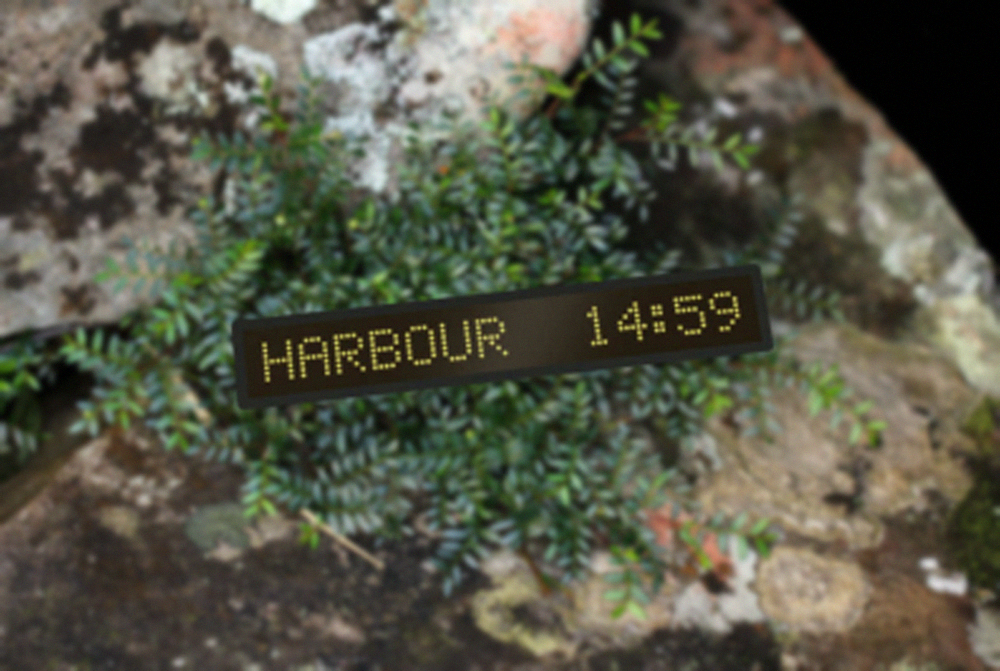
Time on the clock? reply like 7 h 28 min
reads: 14 h 59 min
